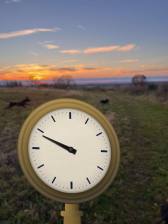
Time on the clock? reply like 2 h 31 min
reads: 9 h 49 min
